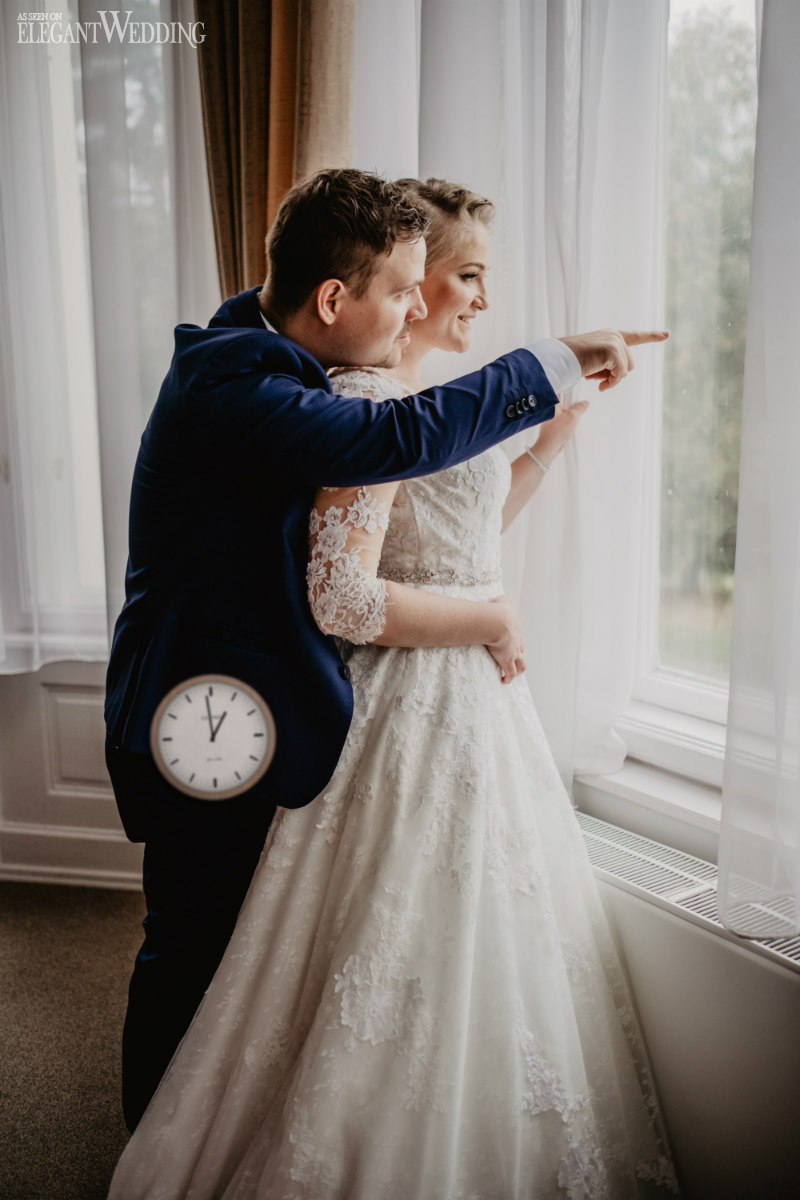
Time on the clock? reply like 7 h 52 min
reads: 12 h 59 min
